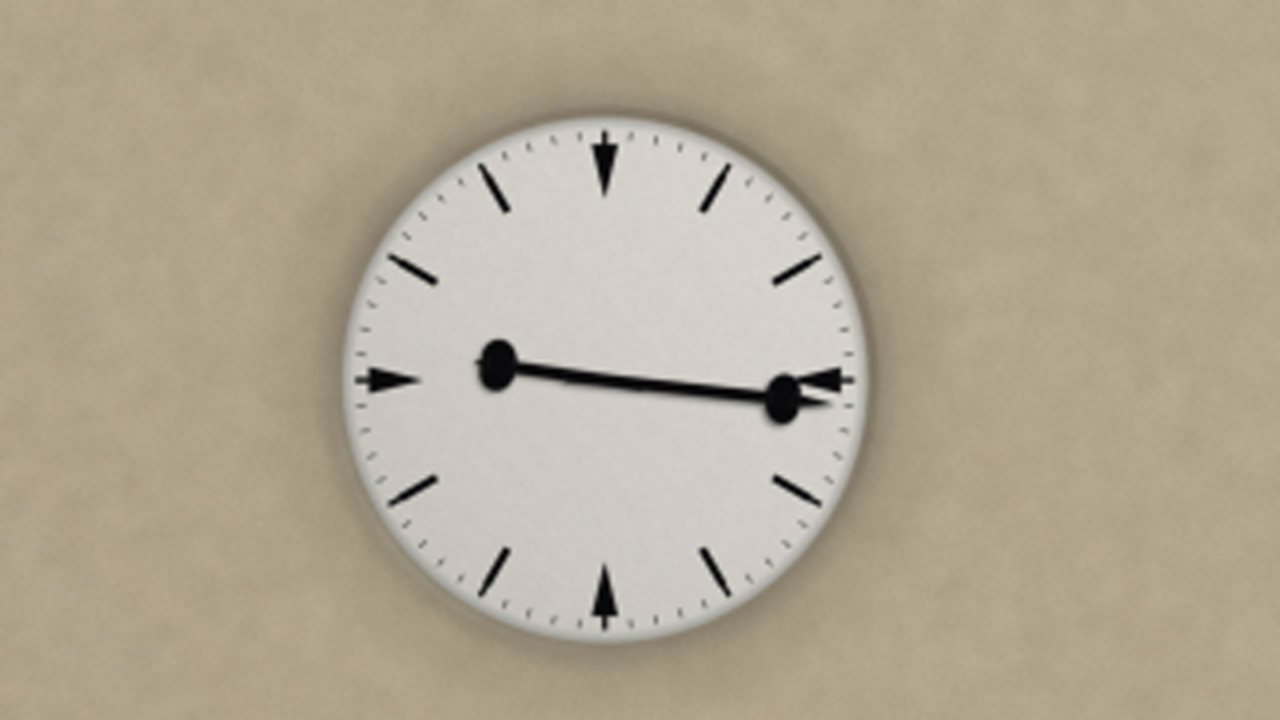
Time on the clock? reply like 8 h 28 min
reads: 9 h 16 min
